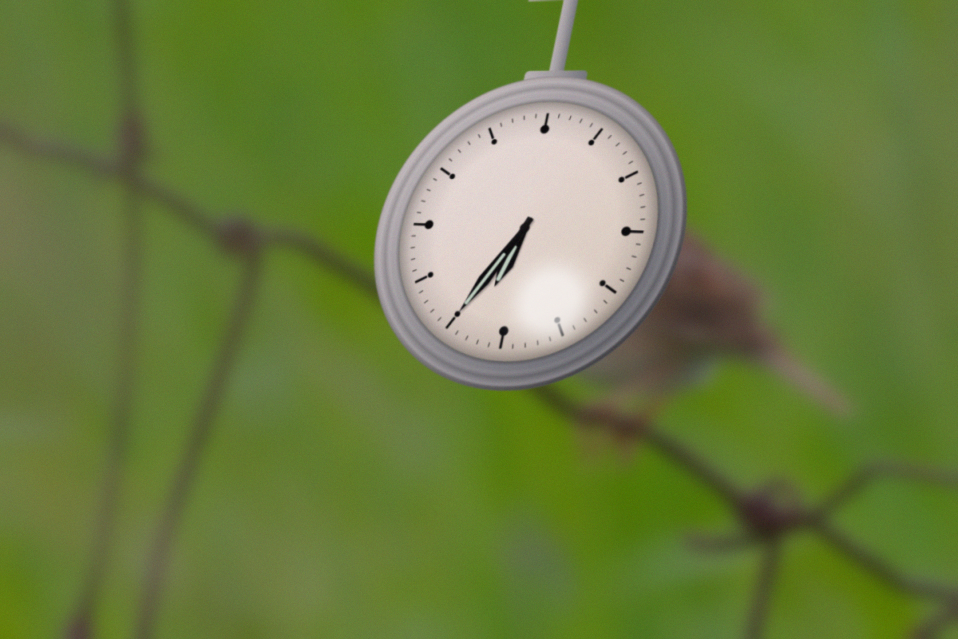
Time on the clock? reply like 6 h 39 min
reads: 6 h 35 min
